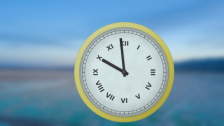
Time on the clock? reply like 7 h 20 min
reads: 9 h 59 min
